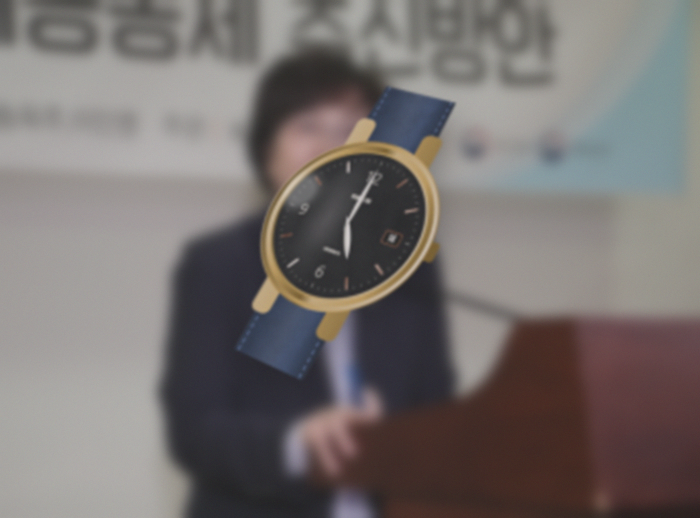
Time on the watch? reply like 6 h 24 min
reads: 5 h 00 min
